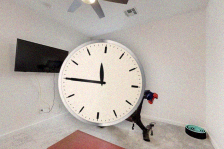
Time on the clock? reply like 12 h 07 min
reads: 11 h 45 min
